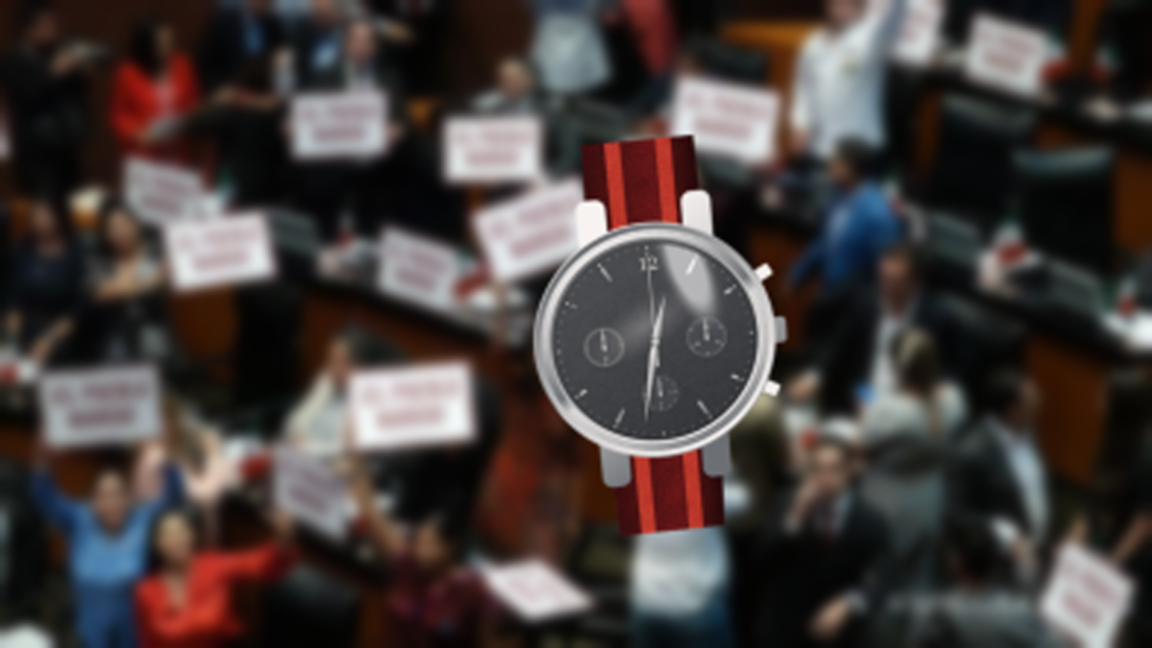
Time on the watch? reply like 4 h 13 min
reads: 12 h 32 min
